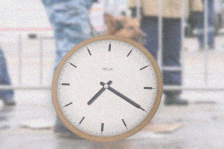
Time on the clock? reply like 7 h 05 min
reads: 7 h 20 min
